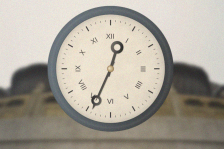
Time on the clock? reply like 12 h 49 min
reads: 12 h 34 min
